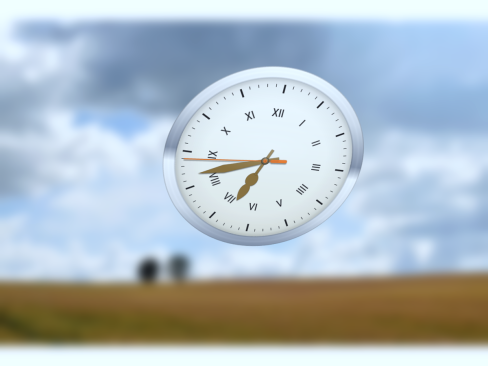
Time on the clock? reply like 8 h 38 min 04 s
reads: 6 h 41 min 44 s
